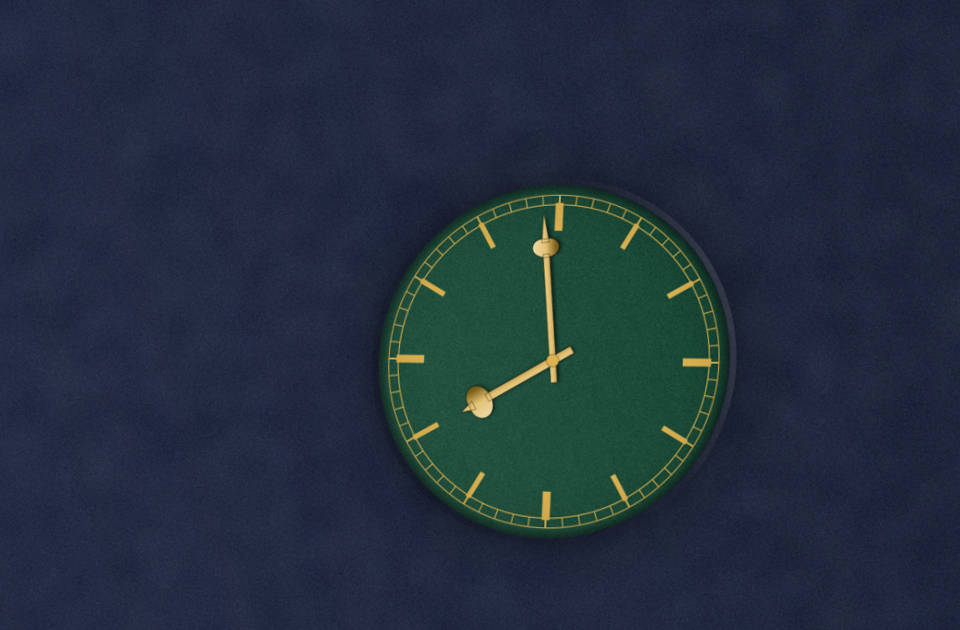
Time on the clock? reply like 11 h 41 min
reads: 7 h 59 min
